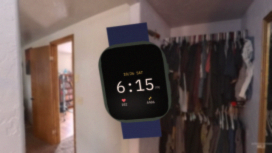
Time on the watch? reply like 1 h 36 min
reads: 6 h 15 min
